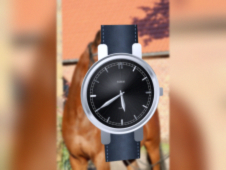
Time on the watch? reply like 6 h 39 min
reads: 5 h 40 min
